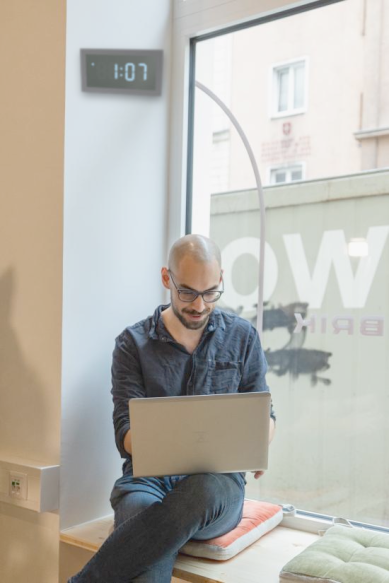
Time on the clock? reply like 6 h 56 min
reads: 1 h 07 min
